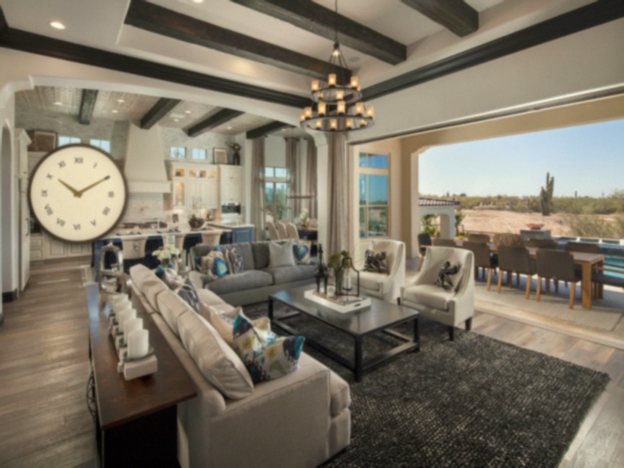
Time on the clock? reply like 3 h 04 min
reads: 10 h 10 min
